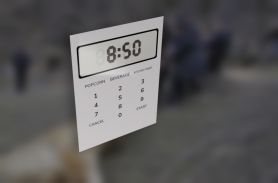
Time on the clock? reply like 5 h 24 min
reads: 8 h 50 min
